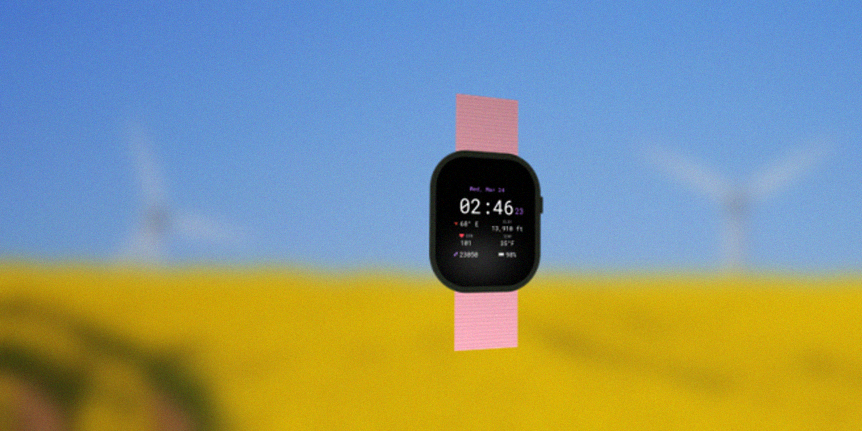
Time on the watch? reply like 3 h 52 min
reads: 2 h 46 min
